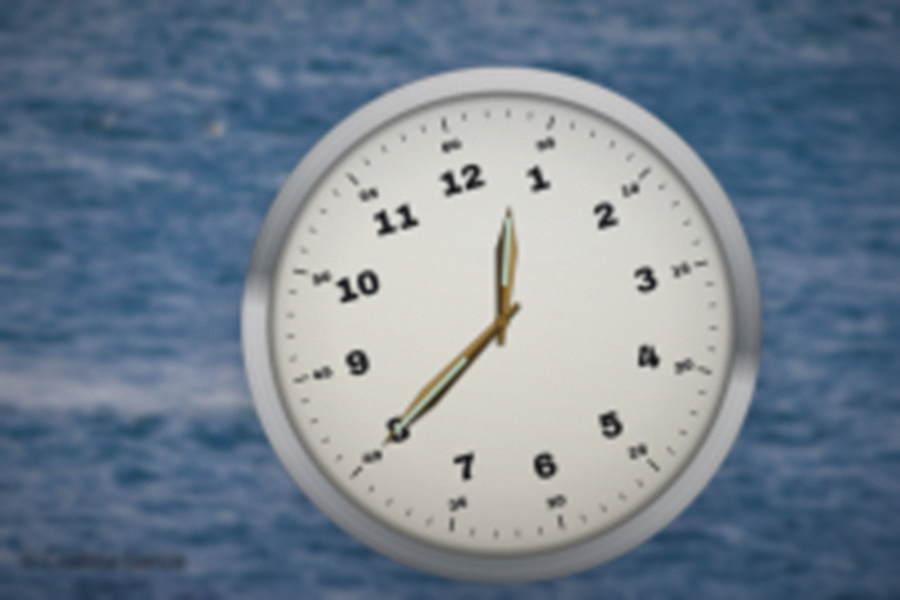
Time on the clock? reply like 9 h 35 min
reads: 12 h 40 min
